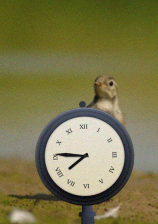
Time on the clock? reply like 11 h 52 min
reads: 7 h 46 min
